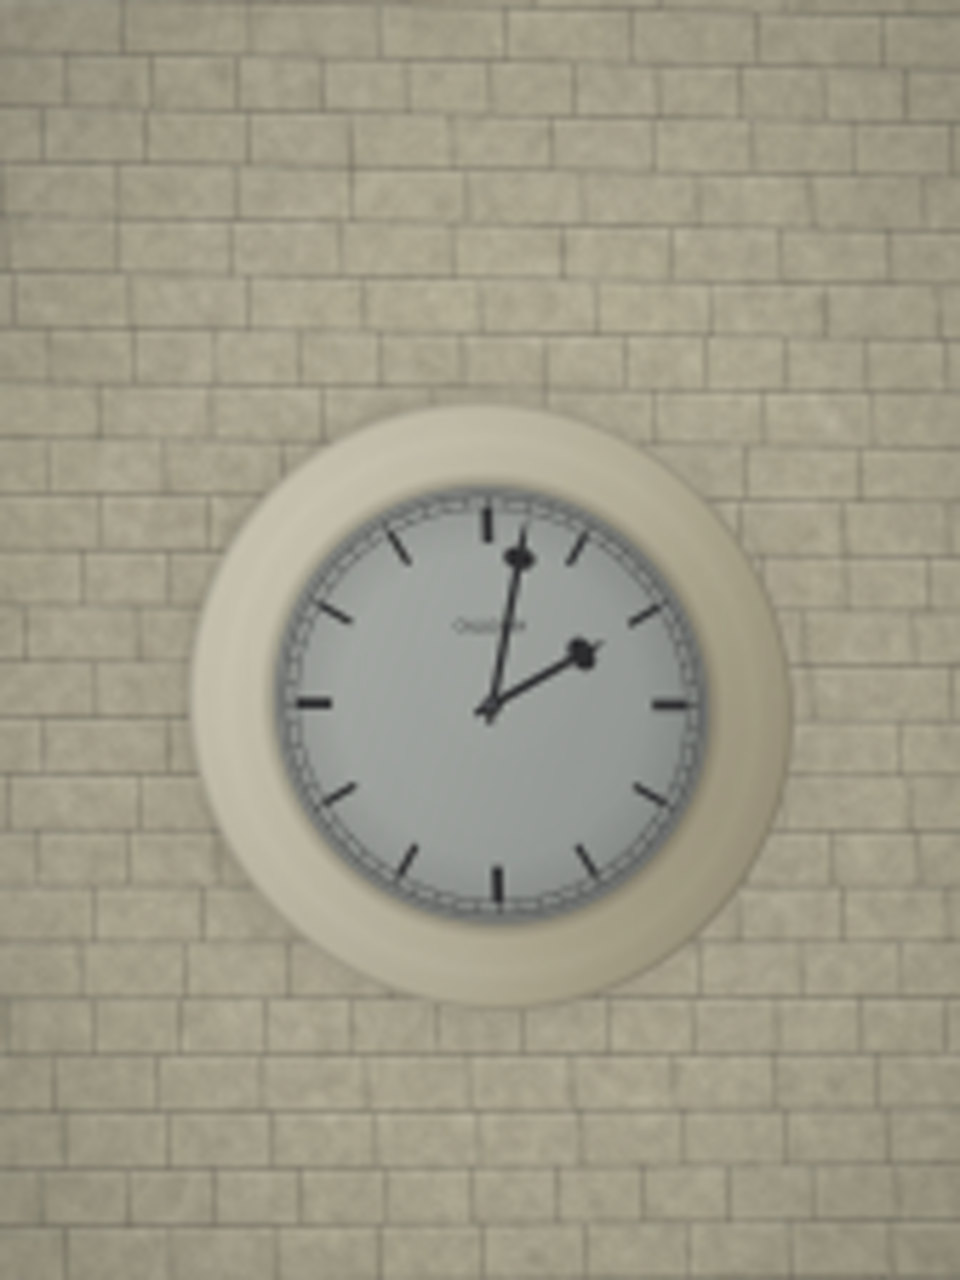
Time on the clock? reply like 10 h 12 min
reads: 2 h 02 min
